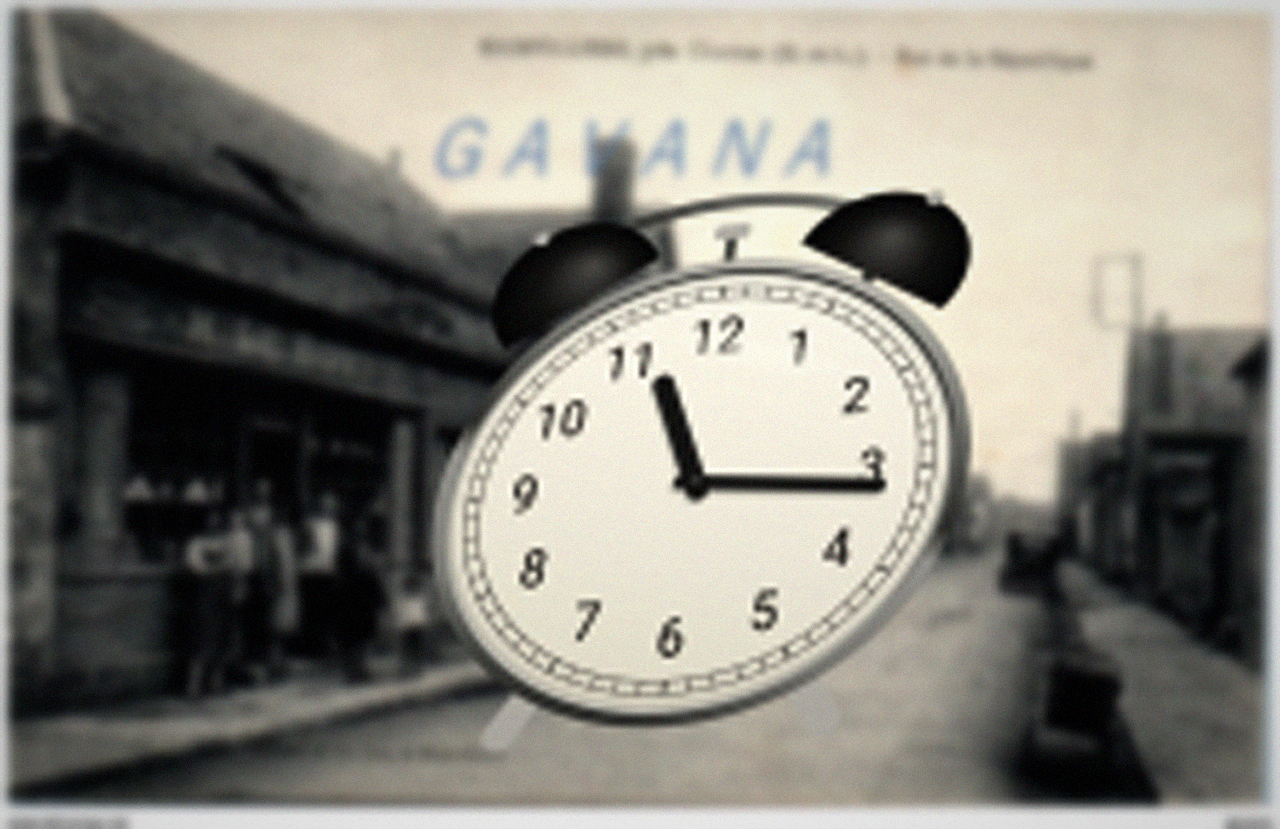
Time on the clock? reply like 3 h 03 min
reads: 11 h 16 min
